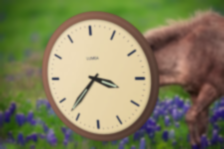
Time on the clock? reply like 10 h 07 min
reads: 3 h 37 min
